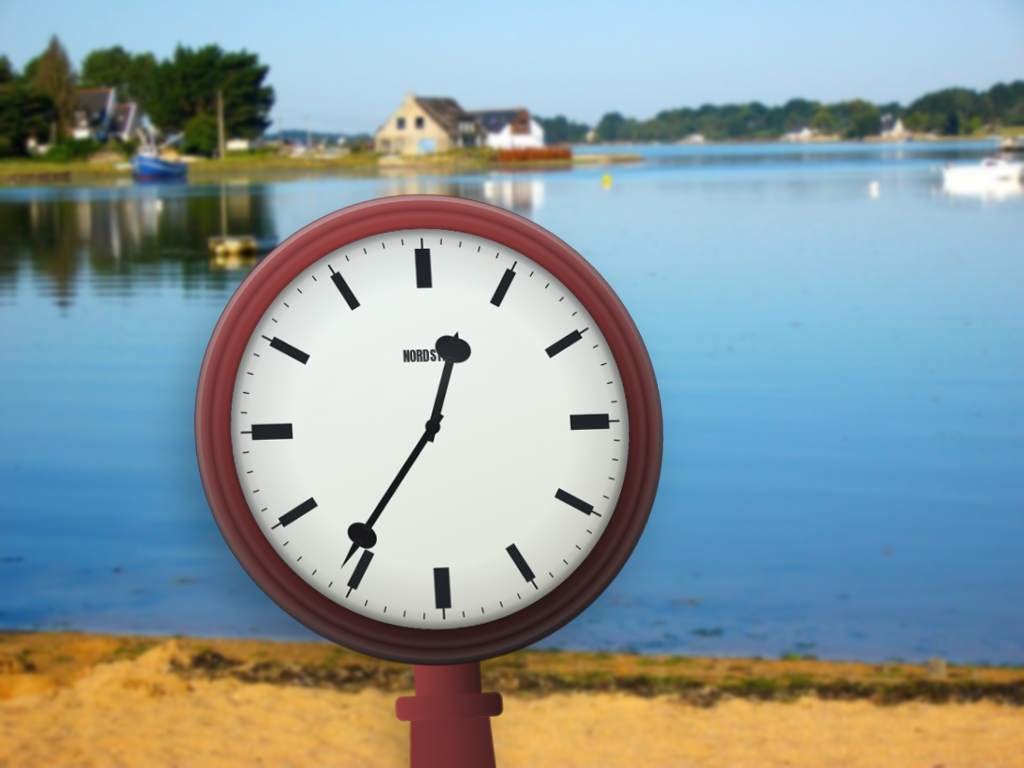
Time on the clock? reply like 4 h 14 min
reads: 12 h 36 min
